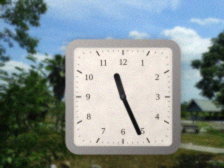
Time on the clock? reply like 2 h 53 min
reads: 11 h 26 min
